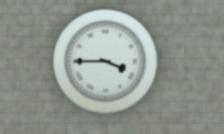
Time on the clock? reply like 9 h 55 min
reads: 3 h 45 min
